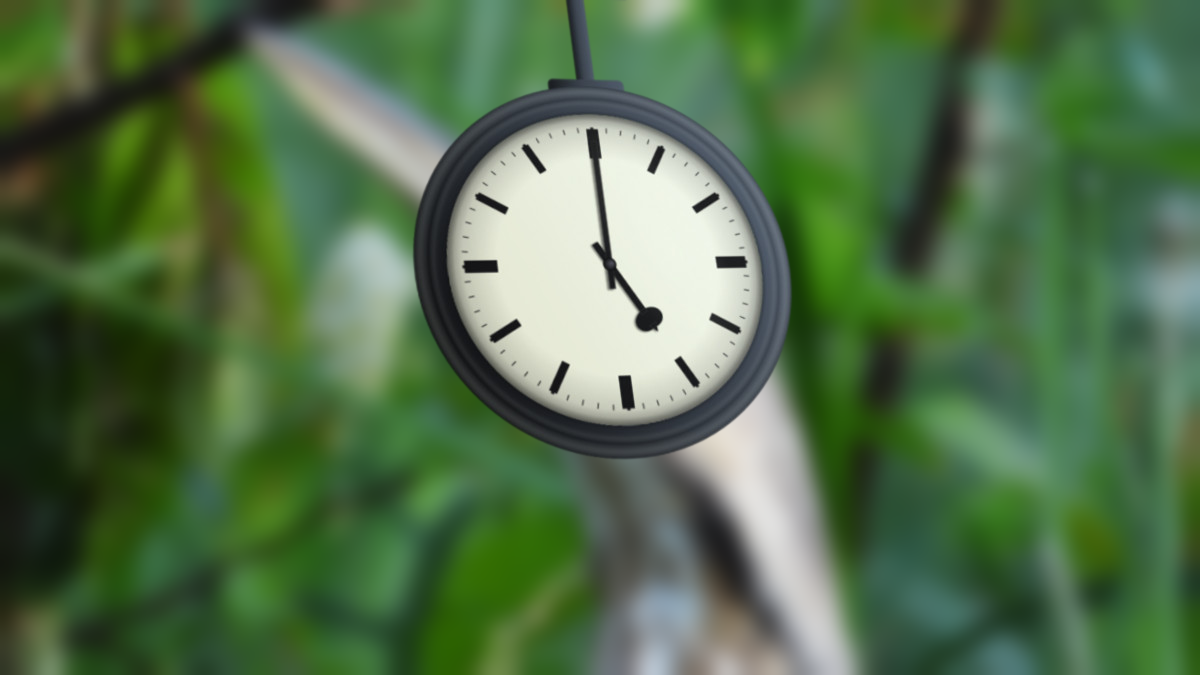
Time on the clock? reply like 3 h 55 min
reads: 5 h 00 min
